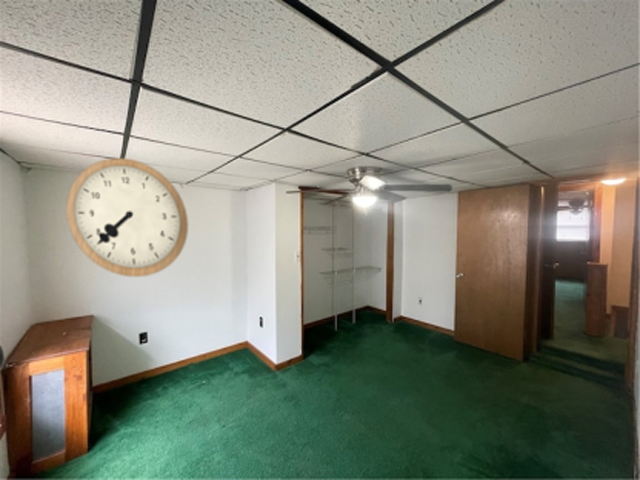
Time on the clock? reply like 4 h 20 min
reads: 7 h 38 min
